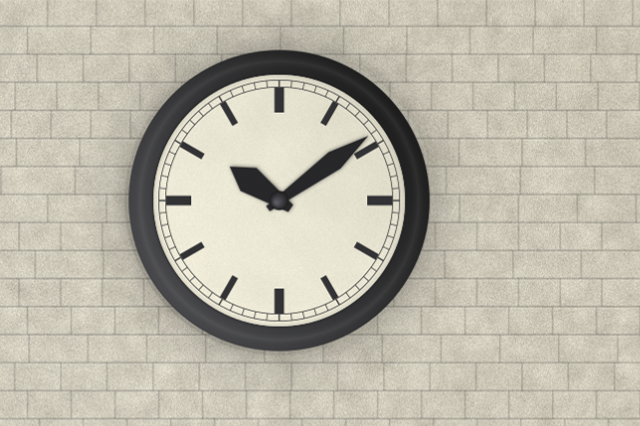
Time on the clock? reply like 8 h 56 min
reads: 10 h 09 min
